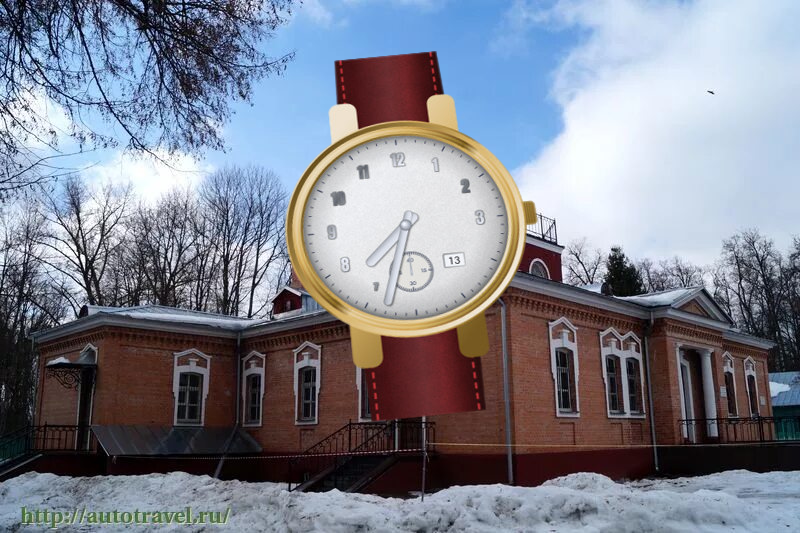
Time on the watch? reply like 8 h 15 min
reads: 7 h 33 min
